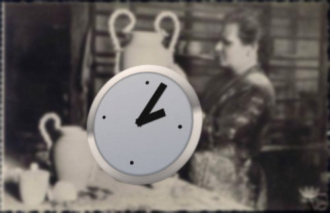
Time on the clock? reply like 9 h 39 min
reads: 2 h 04 min
